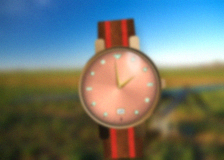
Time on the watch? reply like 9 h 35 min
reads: 1 h 59 min
